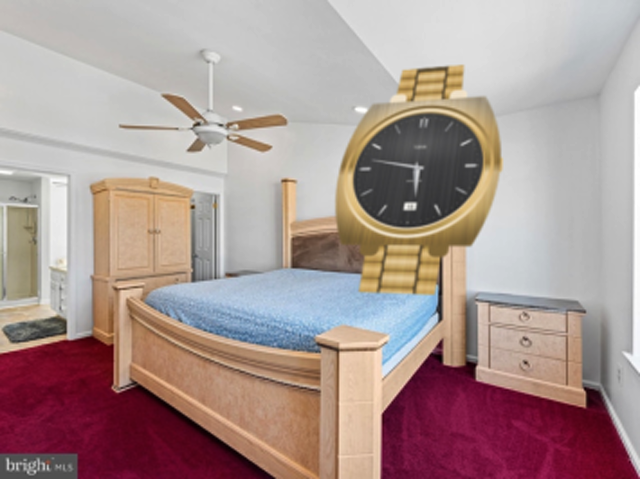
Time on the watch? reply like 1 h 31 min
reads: 5 h 47 min
